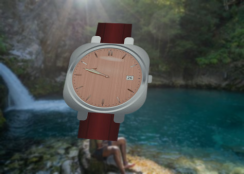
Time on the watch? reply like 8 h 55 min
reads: 9 h 48 min
